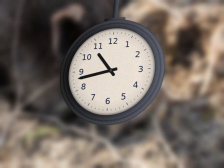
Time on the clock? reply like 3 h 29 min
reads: 10 h 43 min
